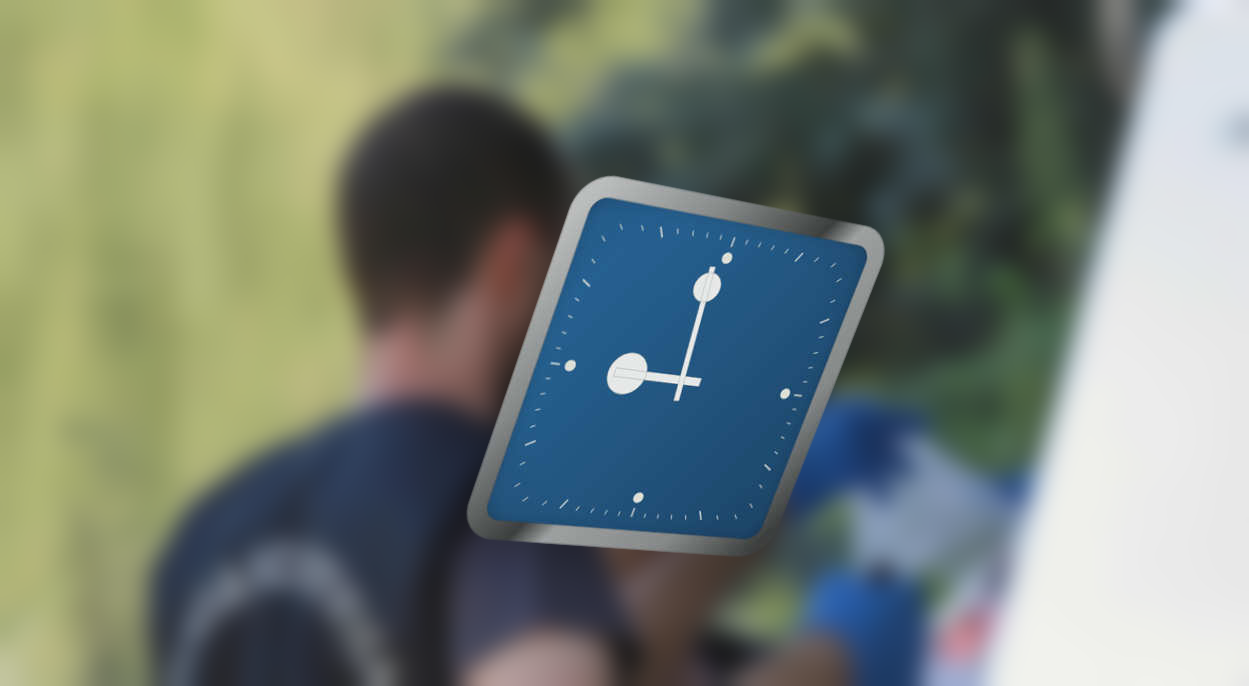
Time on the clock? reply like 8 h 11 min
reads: 8 h 59 min
